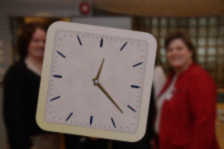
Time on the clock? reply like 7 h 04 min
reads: 12 h 22 min
